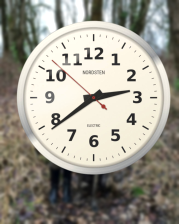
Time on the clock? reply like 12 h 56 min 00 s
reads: 2 h 38 min 52 s
